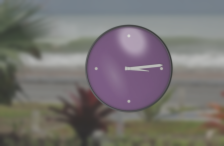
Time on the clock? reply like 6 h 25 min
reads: 3 h 14 min
